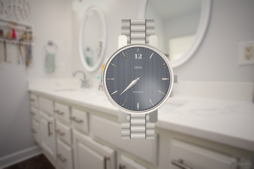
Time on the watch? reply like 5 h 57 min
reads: 7 h 38 min
